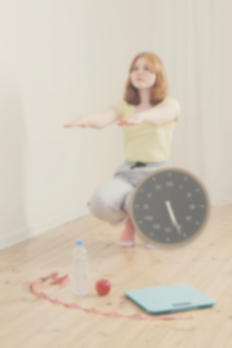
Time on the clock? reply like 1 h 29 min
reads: 5 h 26 min
